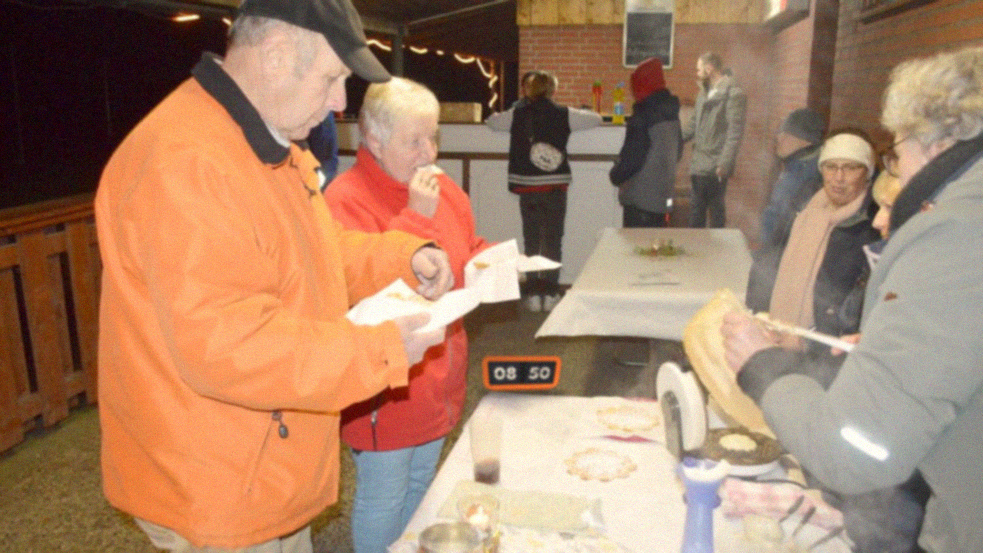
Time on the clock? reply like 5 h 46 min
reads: 8 h 50 min
